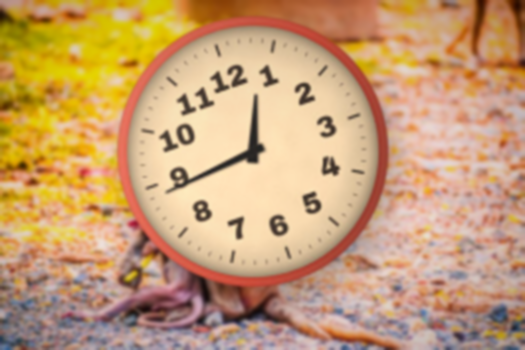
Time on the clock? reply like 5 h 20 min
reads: 12 h 44 min
